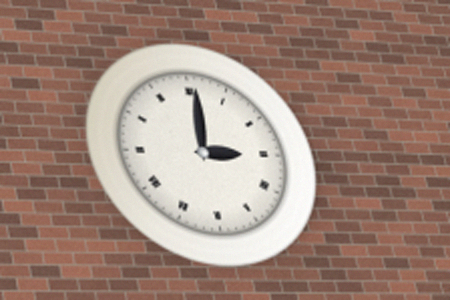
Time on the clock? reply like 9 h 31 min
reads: 3 h 01 min
